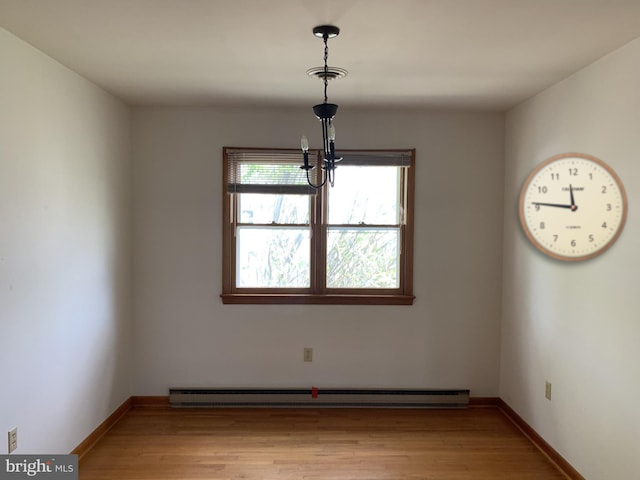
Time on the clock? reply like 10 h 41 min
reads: 11 h 46 min
